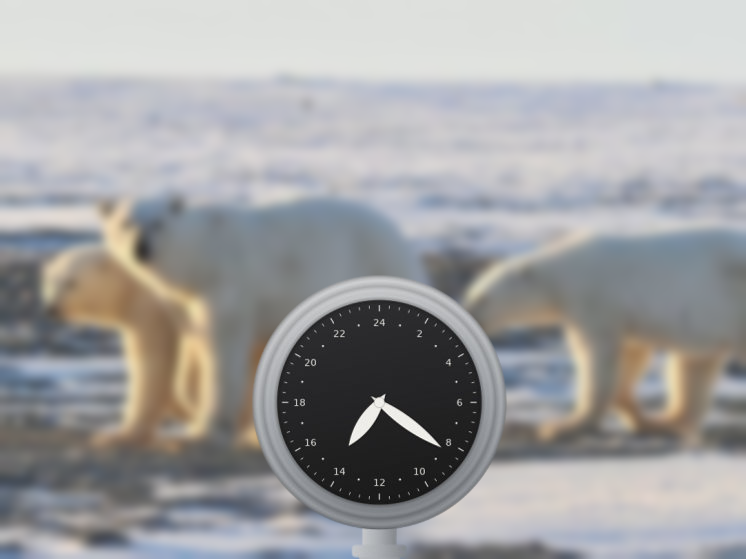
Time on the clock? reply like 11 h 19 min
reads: 14 h 21 min
